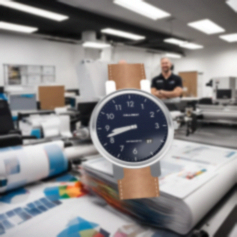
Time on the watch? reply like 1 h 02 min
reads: 8 h 42 min
